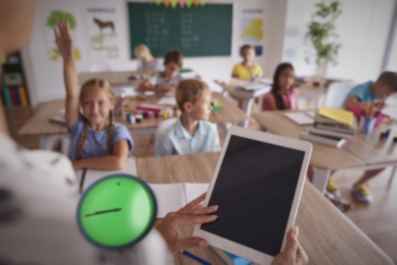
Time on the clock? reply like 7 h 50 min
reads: 8 h 43 min
